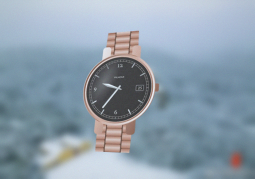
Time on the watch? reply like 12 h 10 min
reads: 9 h 36 min
